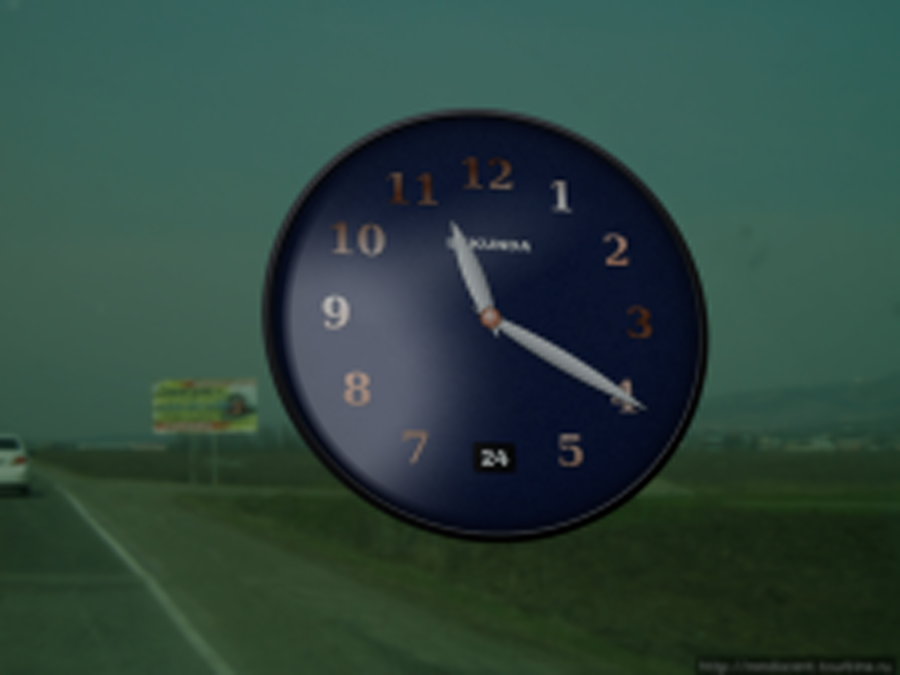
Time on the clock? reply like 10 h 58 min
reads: 11 h 20 min
